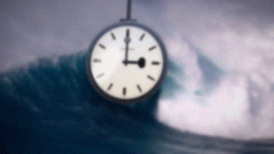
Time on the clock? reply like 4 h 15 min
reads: 3 h 00 min
